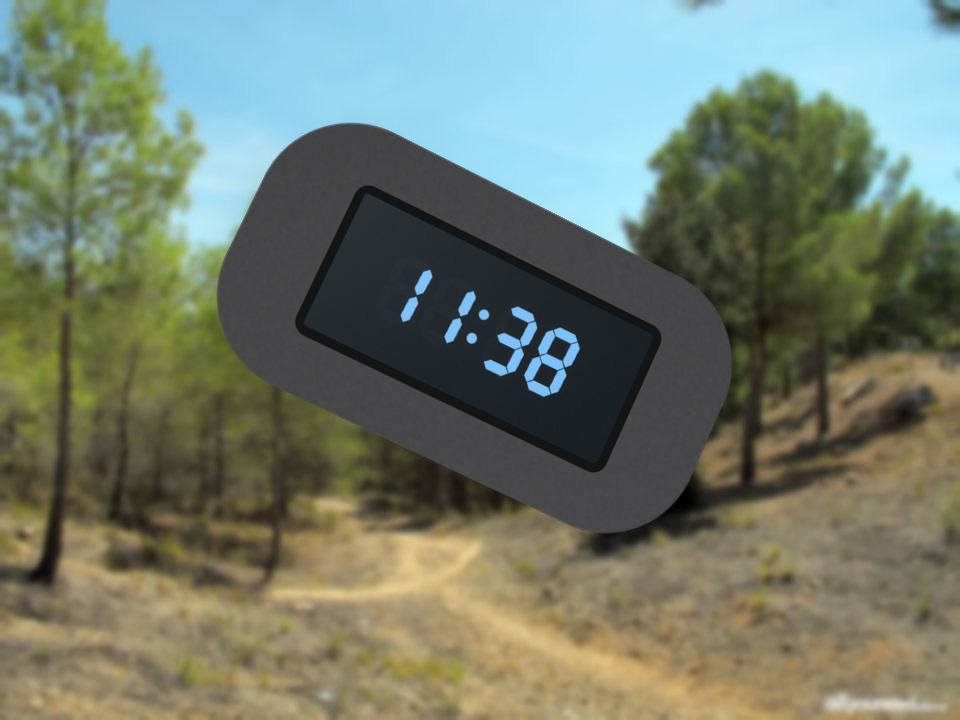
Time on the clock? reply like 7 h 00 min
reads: 11 h 38 min
